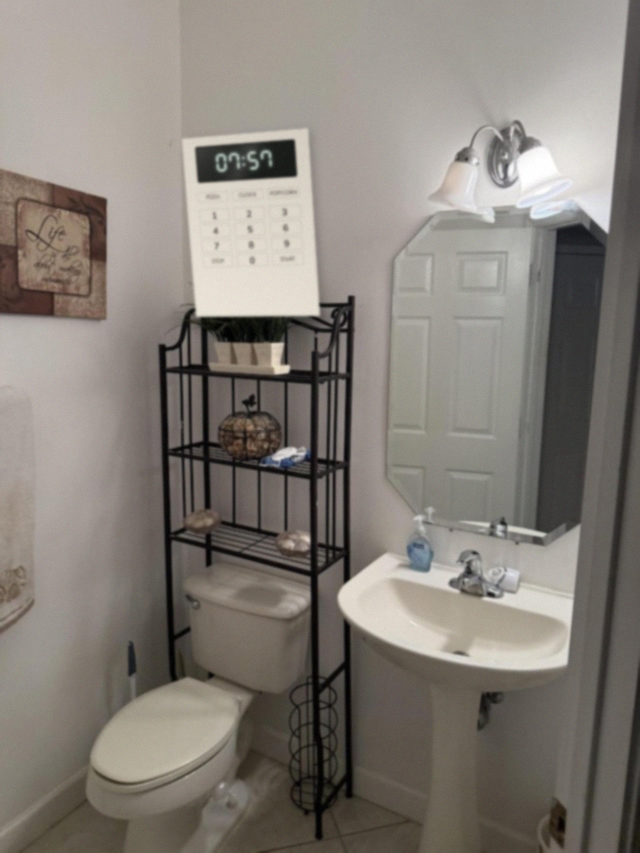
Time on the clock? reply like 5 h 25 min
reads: 7 h 57 min
